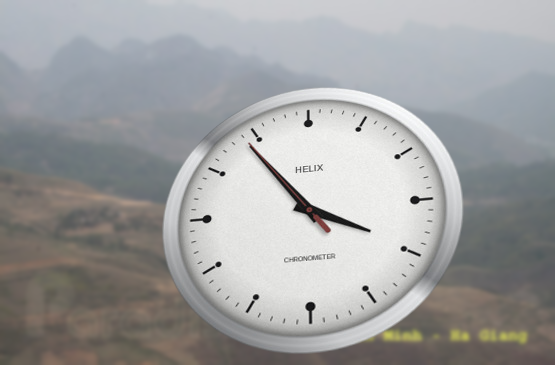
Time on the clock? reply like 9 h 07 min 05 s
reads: 3 h 53 min 54 s
